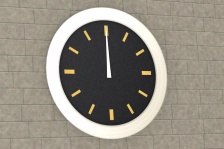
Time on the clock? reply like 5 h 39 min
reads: 12 h 00 min
